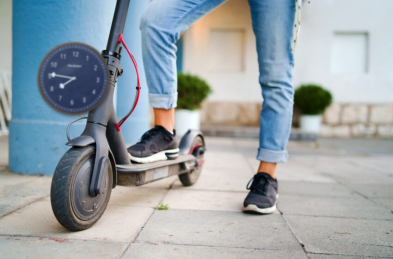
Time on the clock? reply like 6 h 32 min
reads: 7 h 46 min
